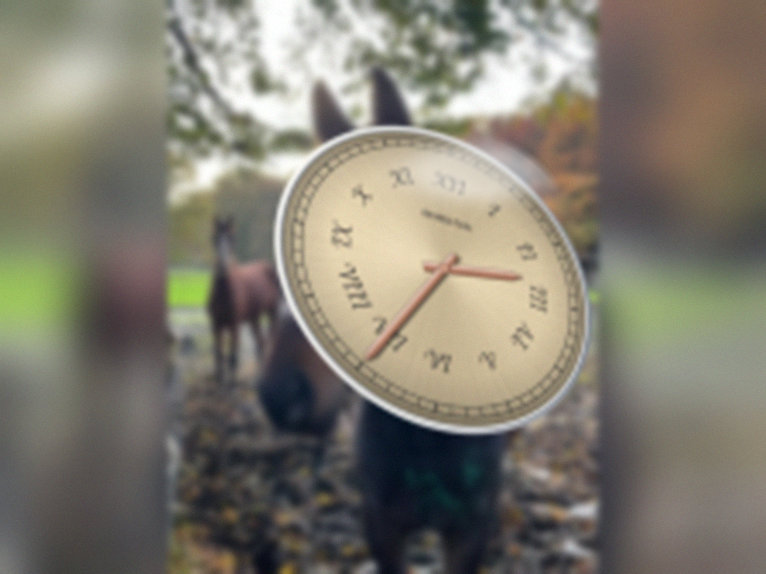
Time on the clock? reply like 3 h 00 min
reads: 2 h 35 min
